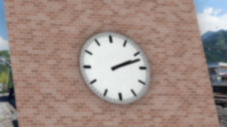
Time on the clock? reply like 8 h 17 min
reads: 2 h 12 min
